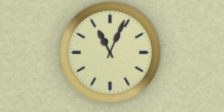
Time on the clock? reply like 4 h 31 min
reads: 11 h 04 min
